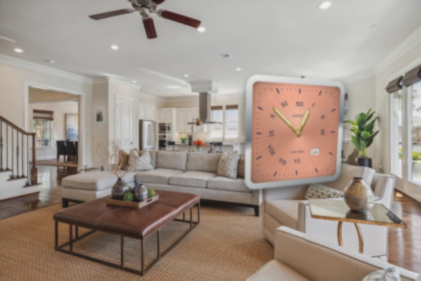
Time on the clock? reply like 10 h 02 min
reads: 12 h 52 min
